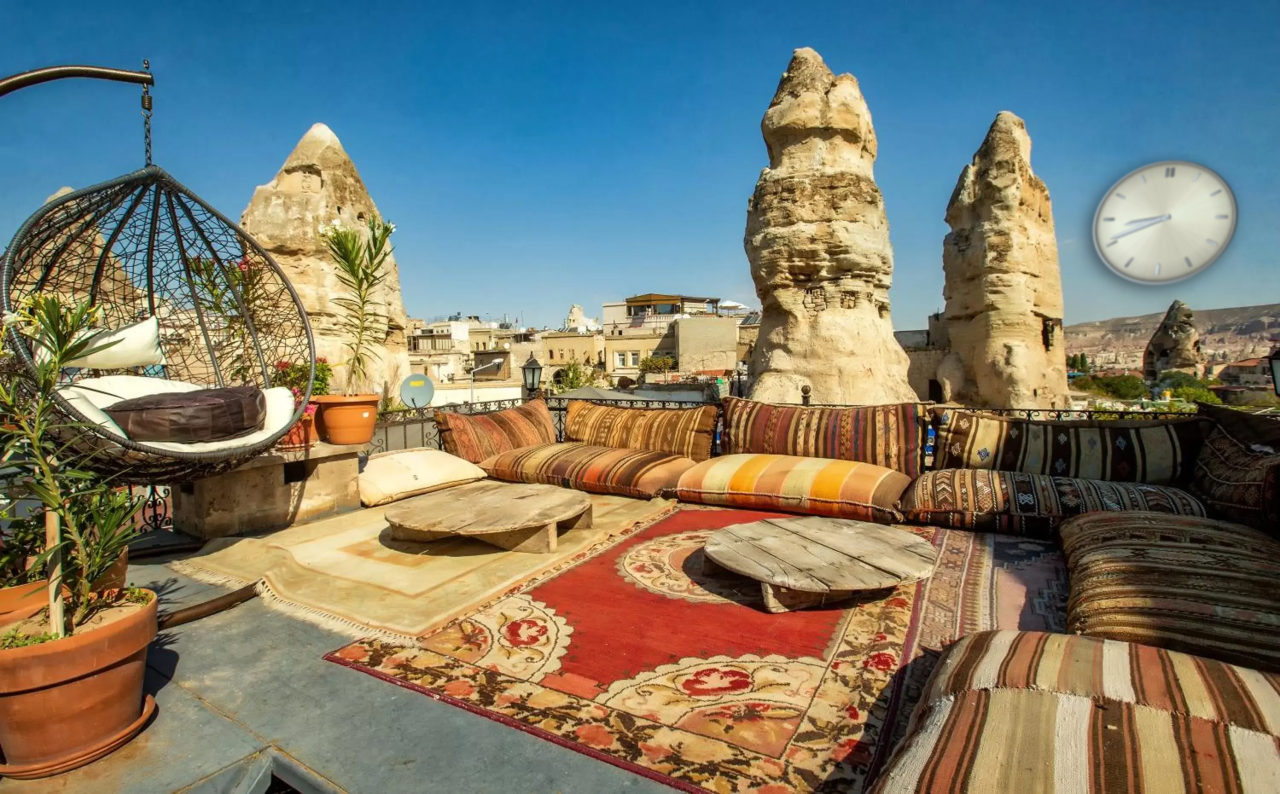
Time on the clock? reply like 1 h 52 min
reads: 8 h 41 min
